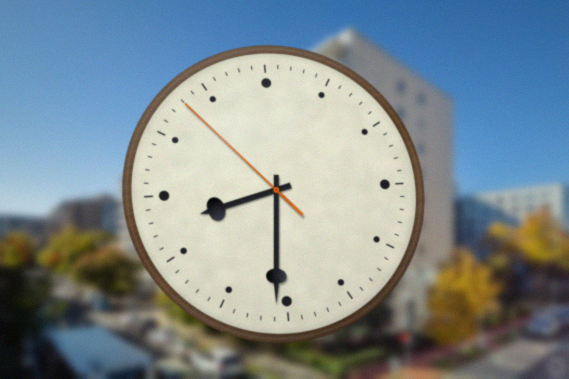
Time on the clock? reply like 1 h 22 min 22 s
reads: 8 h 30 min 53 s
